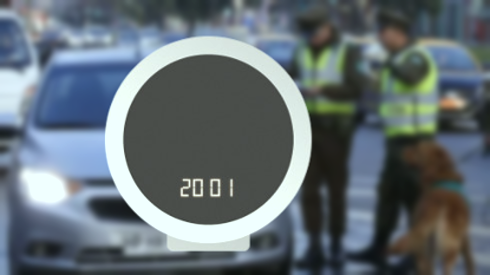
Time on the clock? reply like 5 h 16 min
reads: 20 h 01 min
